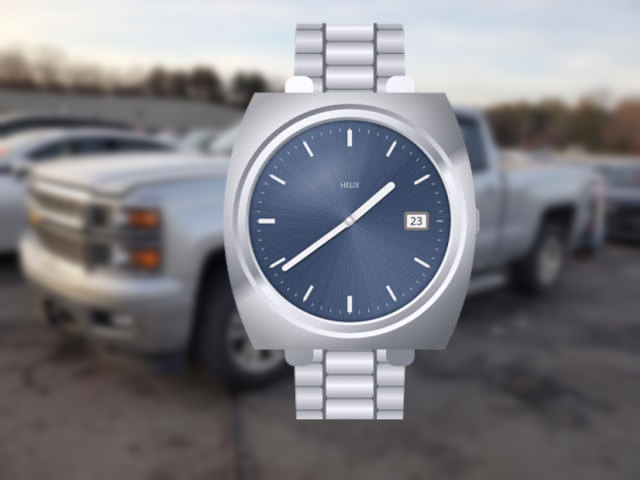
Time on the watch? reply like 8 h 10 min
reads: 1 h 39 min
